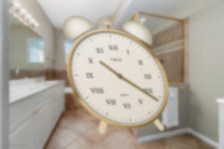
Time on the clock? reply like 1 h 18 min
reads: 10 h 21 min
